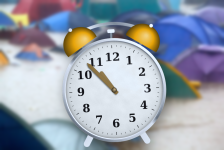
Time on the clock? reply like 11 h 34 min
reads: 10 h 53 min
